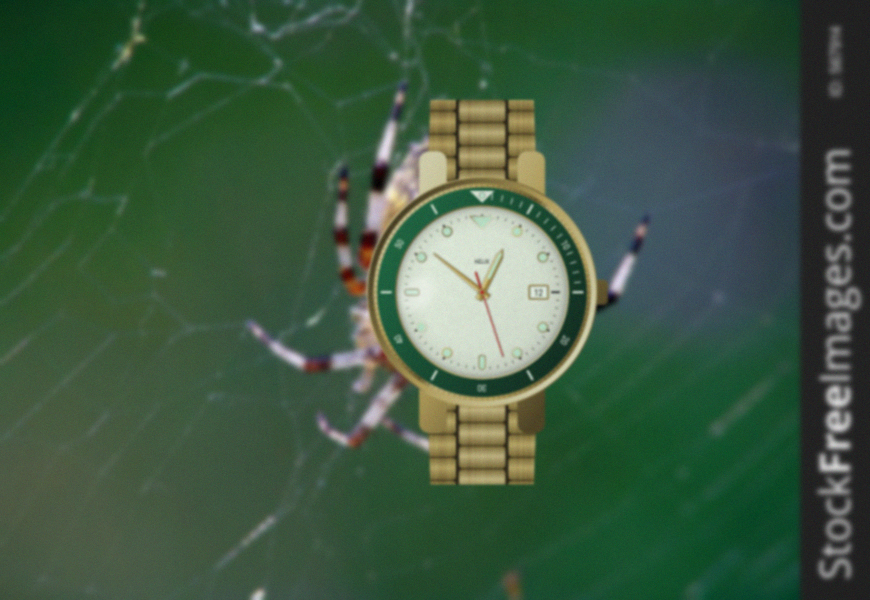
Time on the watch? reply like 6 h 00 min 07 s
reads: 12 h 51 min 27 s
